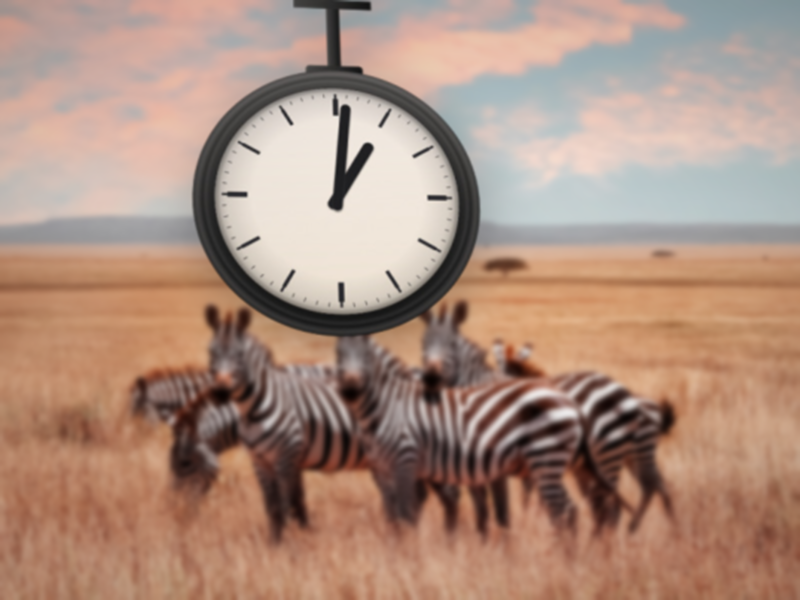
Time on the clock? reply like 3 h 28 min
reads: 1 h 01 min
